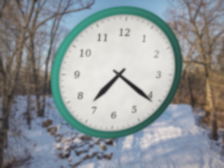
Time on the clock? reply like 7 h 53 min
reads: 7 h 21 min
